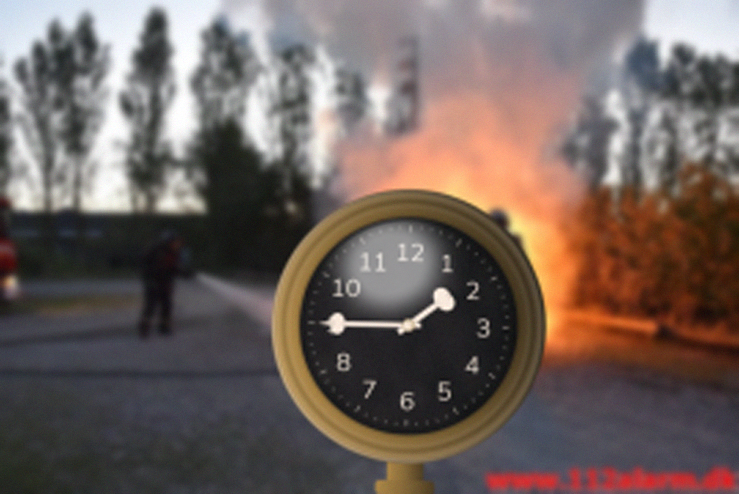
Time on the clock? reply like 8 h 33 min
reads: 1 h 45 min
